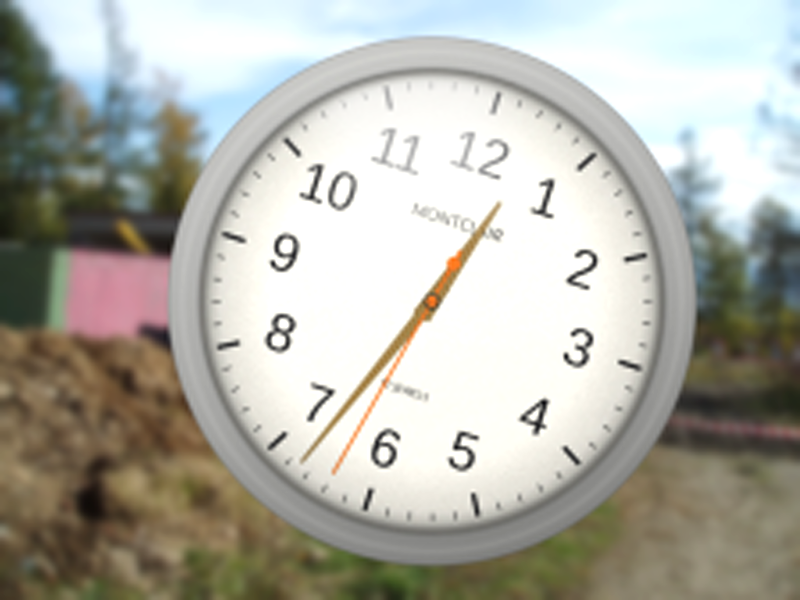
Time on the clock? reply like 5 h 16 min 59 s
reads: 12 h 33 min 32 s
